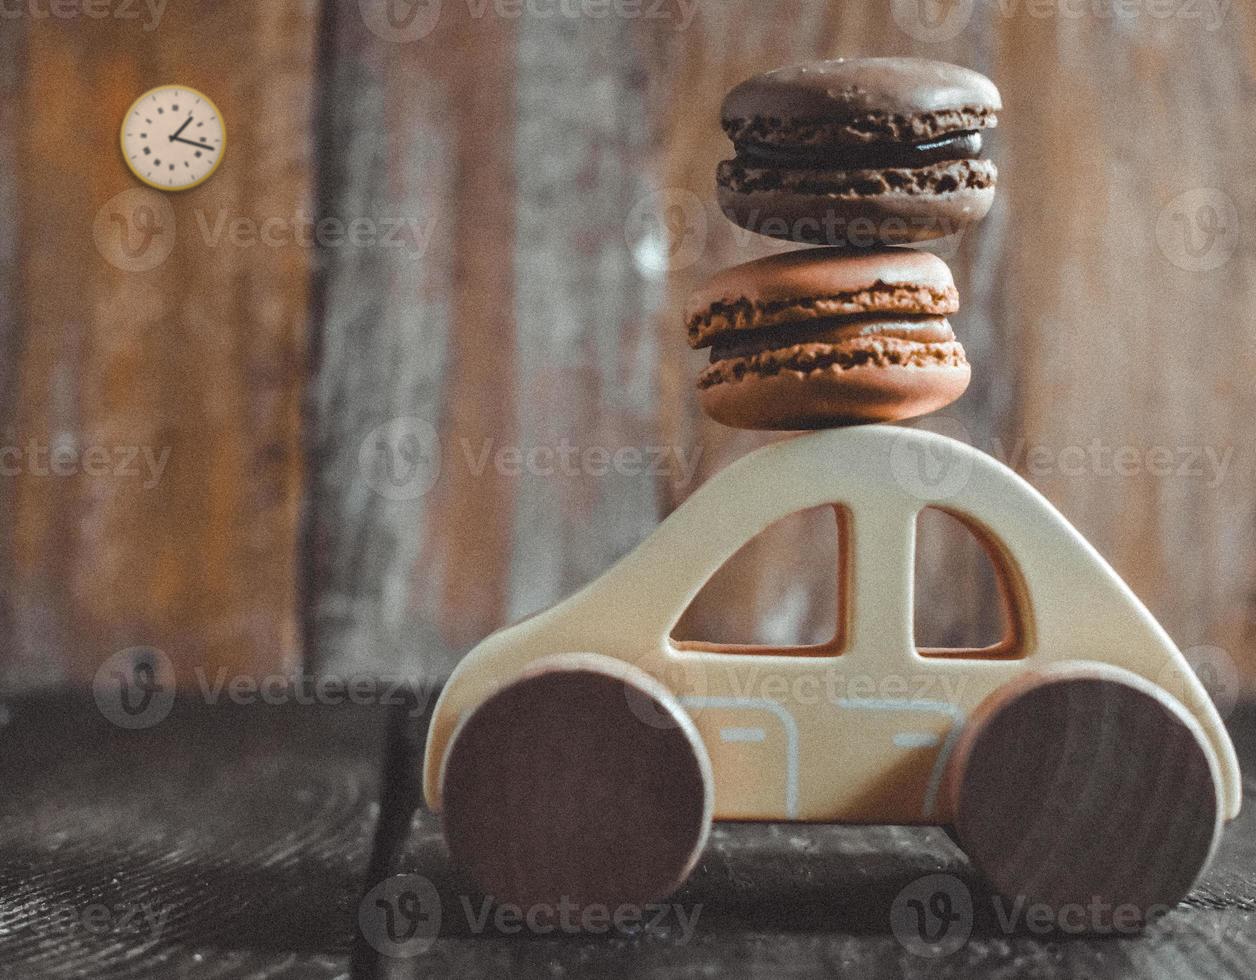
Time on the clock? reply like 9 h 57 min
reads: 1 h 17 min
